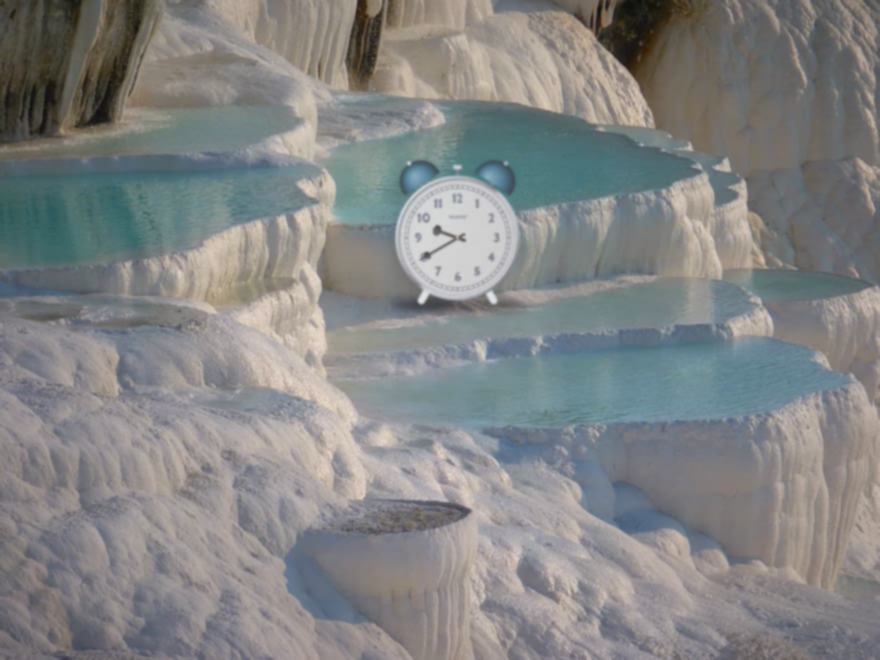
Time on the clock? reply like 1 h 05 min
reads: 9 h 40 min
